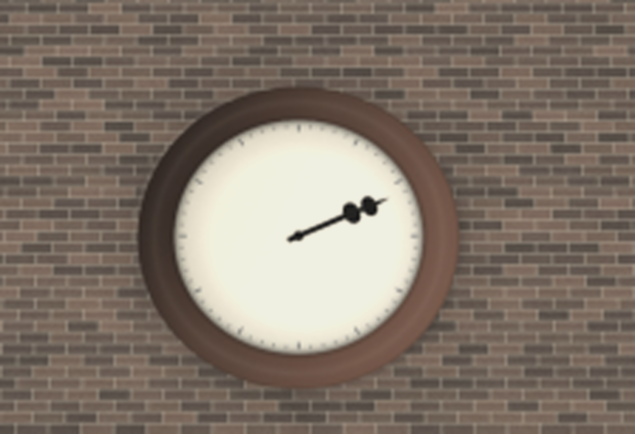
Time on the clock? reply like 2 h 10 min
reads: 2 h 11 min
